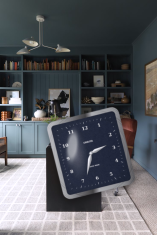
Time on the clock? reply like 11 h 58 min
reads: 2 h 34 min
